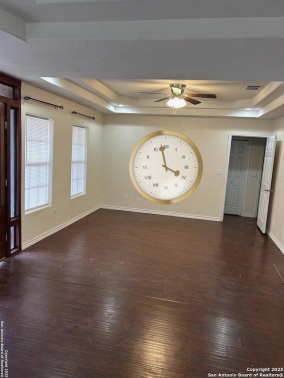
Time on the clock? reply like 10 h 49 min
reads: 3 h 58 min
